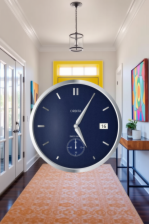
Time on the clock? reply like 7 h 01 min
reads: 5 h 05 min
